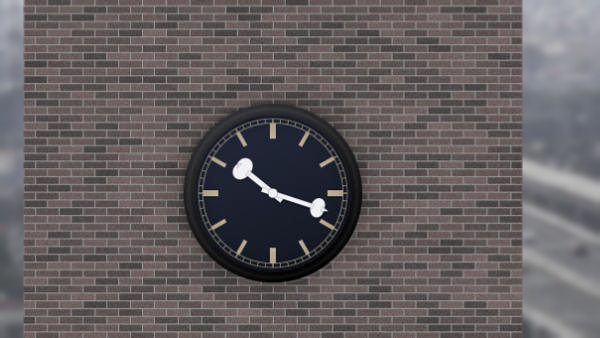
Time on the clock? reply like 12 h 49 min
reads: 10 h 18 min
